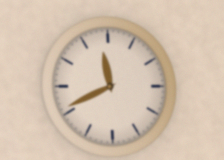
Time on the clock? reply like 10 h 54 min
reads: 11 h 41 min
